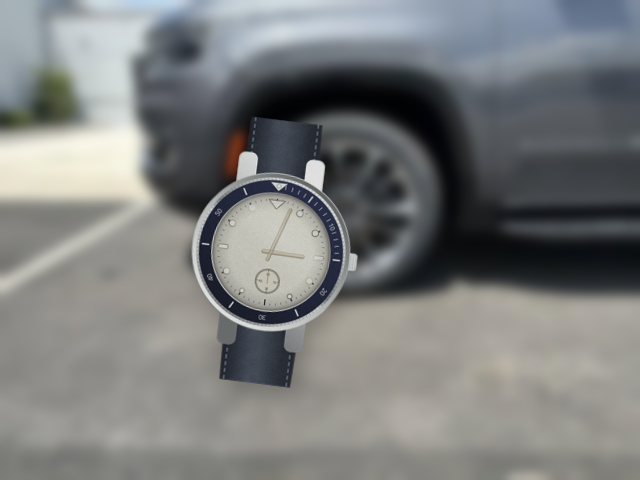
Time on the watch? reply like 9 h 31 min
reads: 3 h 03 min
